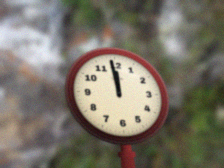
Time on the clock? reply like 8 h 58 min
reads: 11 h 59 min
